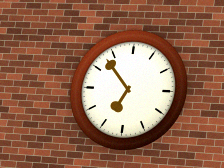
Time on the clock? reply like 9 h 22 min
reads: 6 h 53 min
